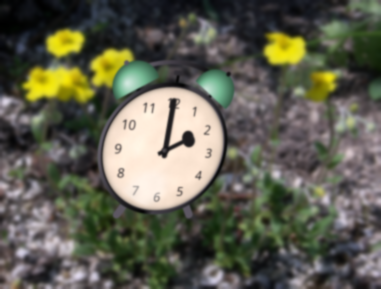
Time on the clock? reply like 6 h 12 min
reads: 2 h 00 min
